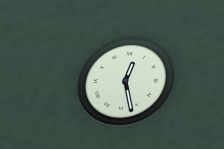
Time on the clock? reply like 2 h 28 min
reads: 12 h 27 min
